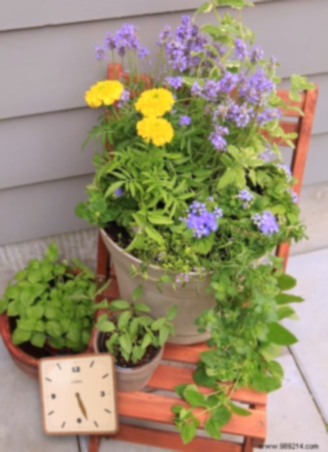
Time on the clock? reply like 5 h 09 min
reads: 5 h 27 min
